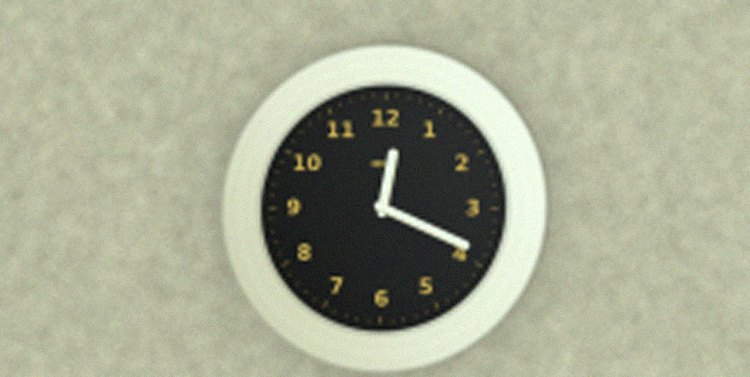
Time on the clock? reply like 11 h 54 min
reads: 12 h 19 min
